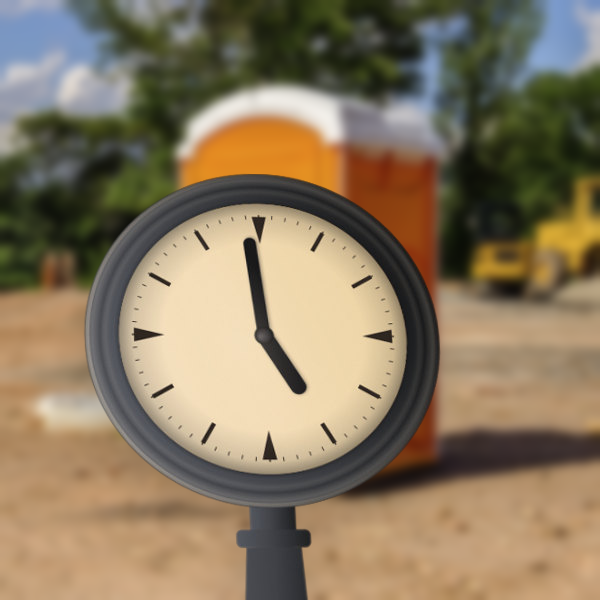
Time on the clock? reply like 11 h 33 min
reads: 4 h 59 min
